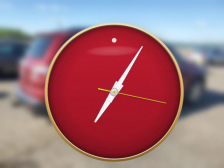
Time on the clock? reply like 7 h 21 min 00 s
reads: 7 h 05 min 17 s
